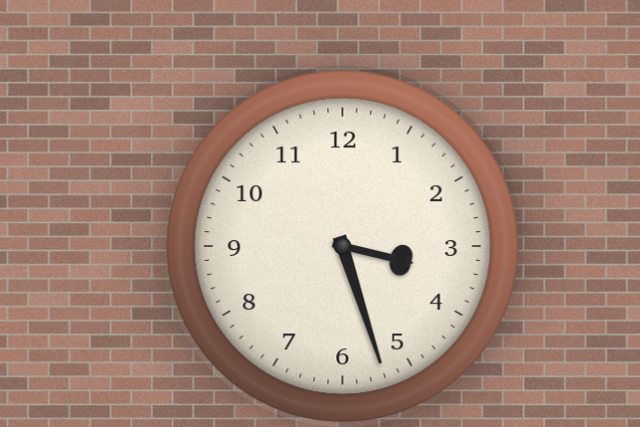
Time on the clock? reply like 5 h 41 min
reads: 3 h 27 min
